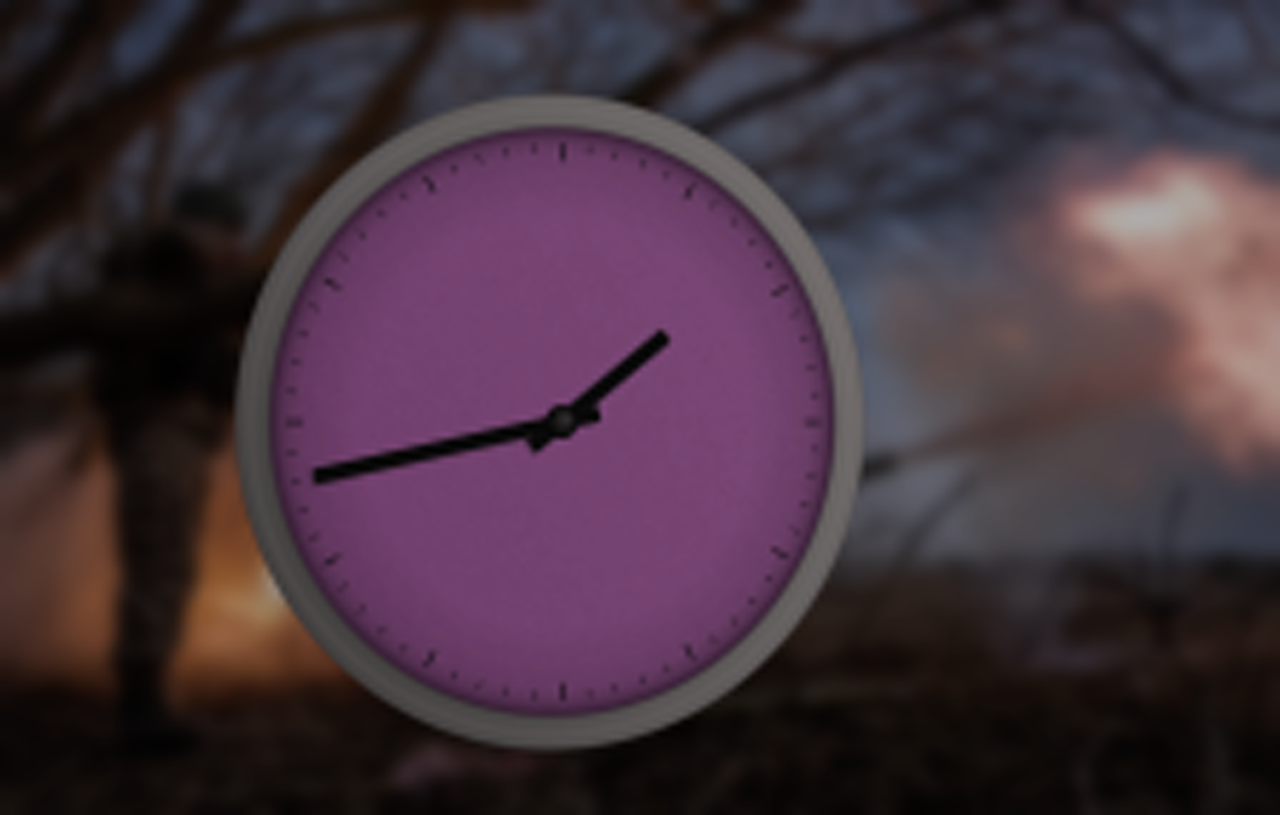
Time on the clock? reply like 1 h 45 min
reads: 1 h 43 min
